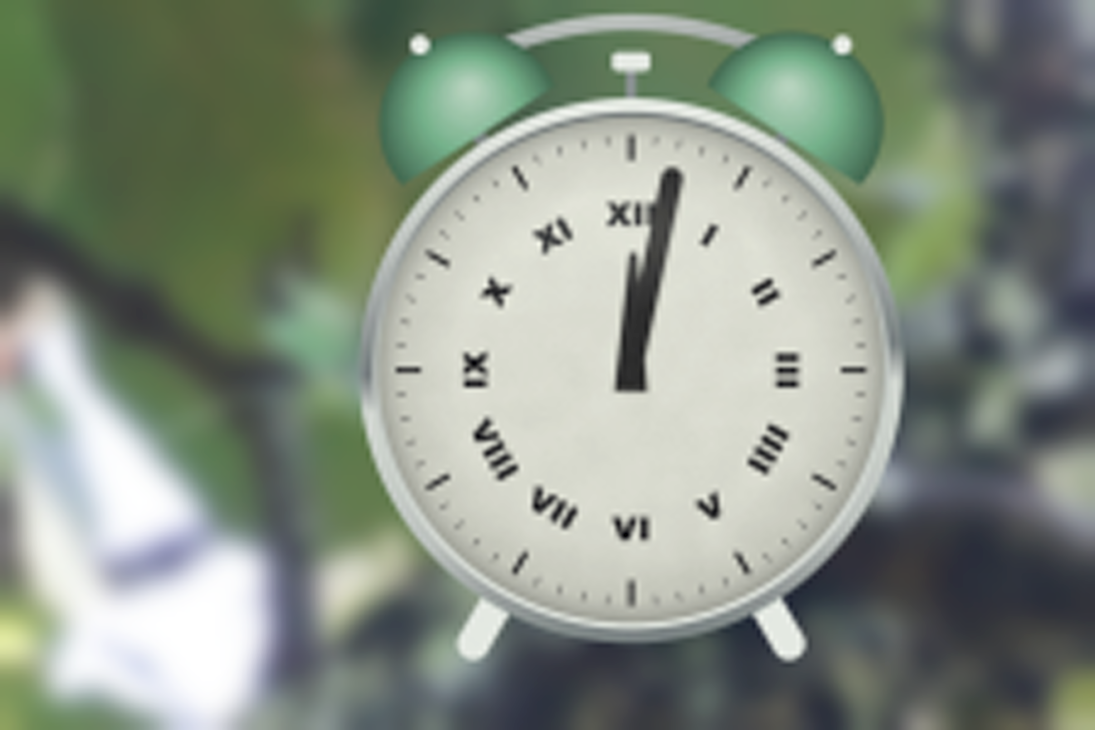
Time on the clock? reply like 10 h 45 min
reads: 12 h 02 min
